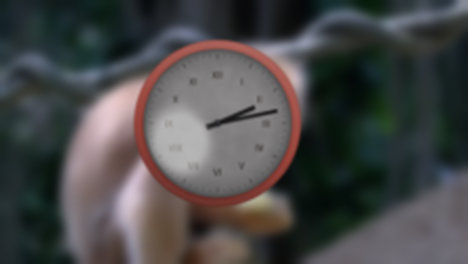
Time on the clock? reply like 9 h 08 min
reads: 2 h 13 min
